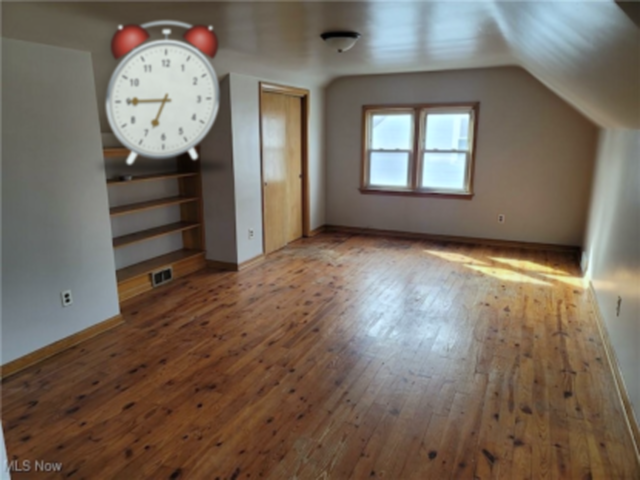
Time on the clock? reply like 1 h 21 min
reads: 6 h 45 min
